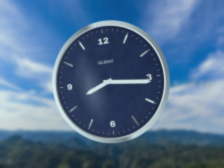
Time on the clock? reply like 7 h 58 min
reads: 8 h 16 min
